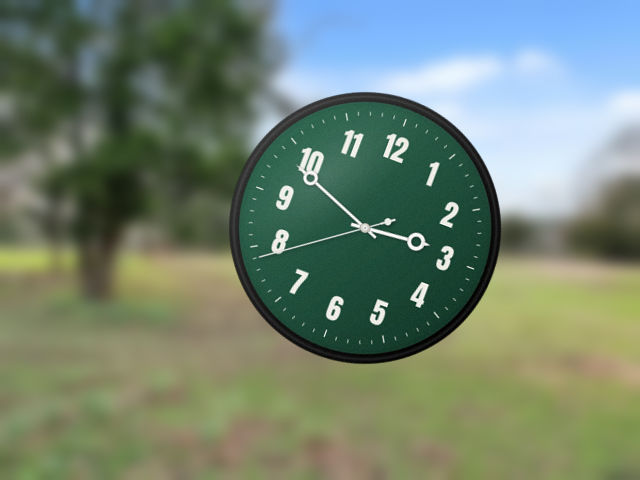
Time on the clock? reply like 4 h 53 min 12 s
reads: 2 h 48 min 39 s
